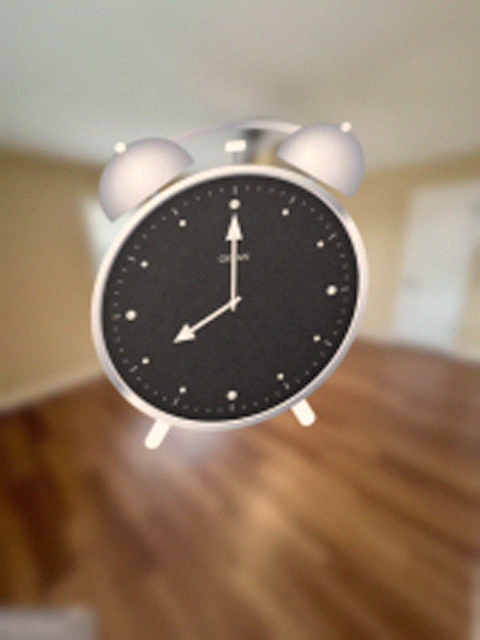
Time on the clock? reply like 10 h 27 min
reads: 8 h 00 min
